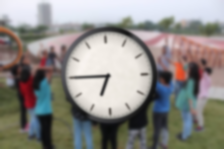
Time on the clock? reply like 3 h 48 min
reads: 6 h 45 min
